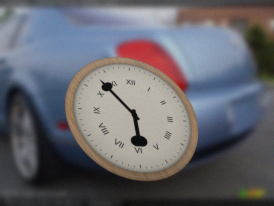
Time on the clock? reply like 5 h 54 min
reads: 5 h 53 min
